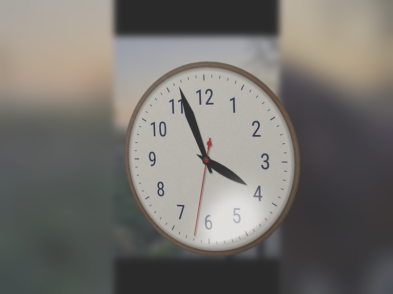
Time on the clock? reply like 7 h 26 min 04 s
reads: 3 h 56 min 32 s
